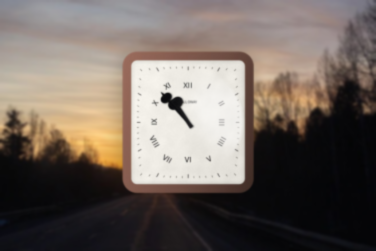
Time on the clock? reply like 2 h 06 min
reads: 10 h 53 min
